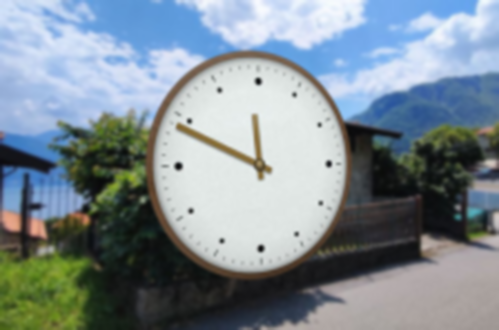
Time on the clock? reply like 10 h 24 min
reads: 11 h 49 min
